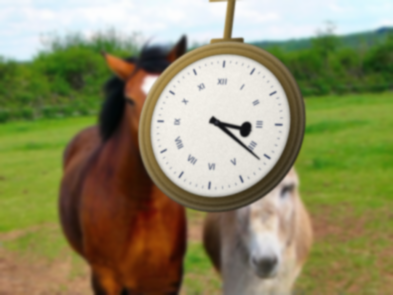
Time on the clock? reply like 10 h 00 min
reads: 3 h 21 min
